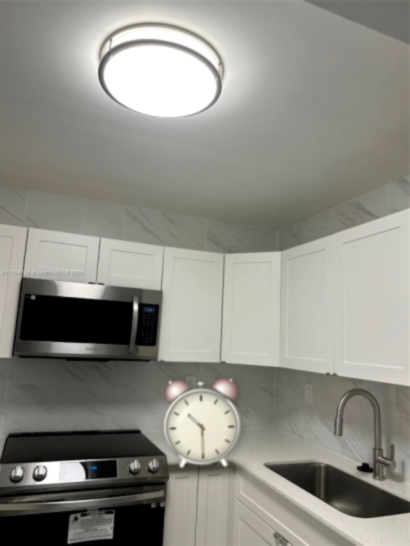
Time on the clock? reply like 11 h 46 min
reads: 10 h 30 min
